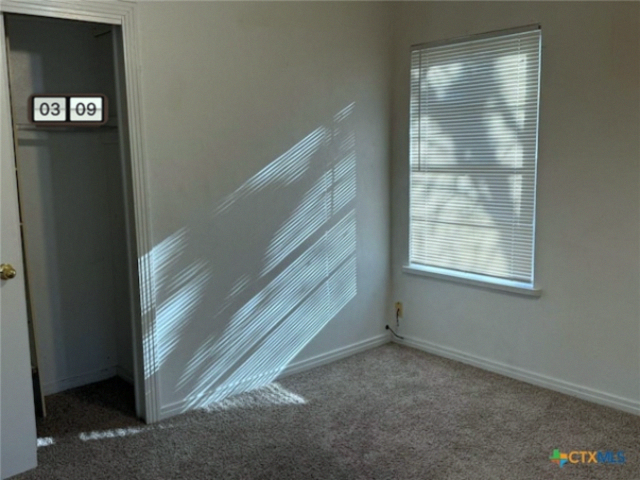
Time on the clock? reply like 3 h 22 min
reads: 3 h 09 min
